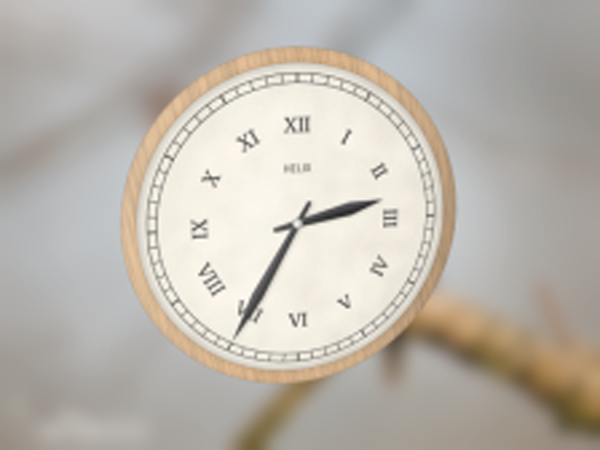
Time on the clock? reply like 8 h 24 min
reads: 2 h 35 min
